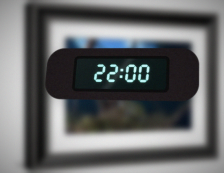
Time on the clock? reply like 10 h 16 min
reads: 22 h 00 min
